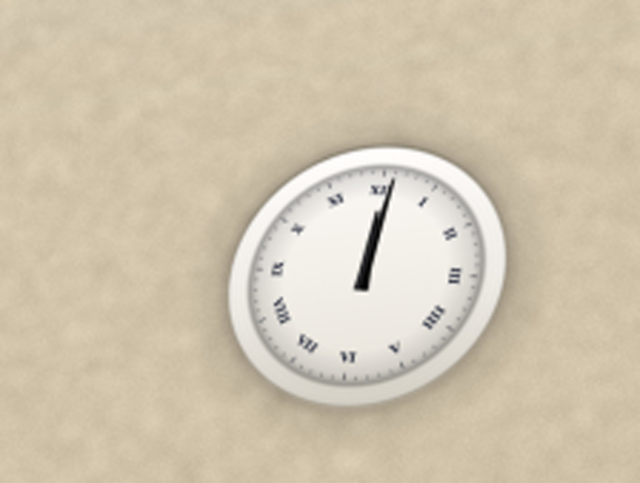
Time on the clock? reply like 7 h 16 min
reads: 12 h 01 min
